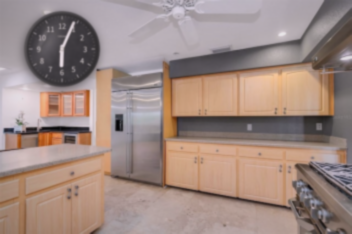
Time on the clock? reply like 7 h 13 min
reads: 6 h 04 min
